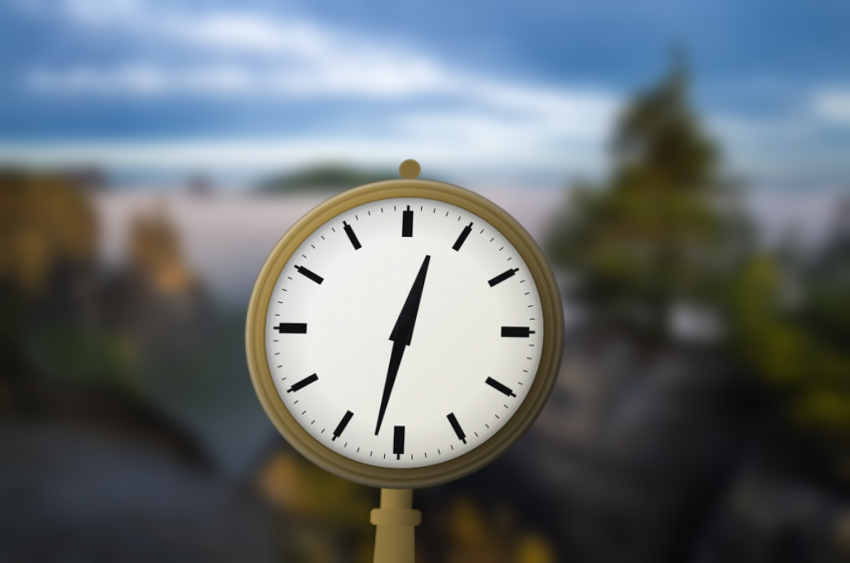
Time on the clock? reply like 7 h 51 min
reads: 12 h 32 min
